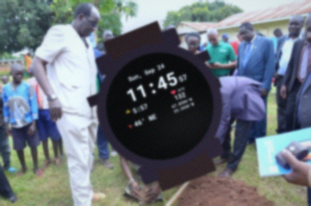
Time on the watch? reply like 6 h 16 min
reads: 11 h 45 min
